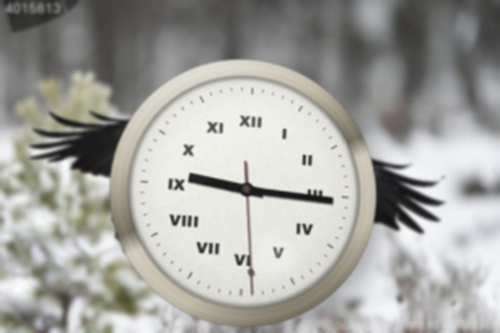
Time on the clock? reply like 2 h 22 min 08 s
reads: 9 h 15 min 29 s
